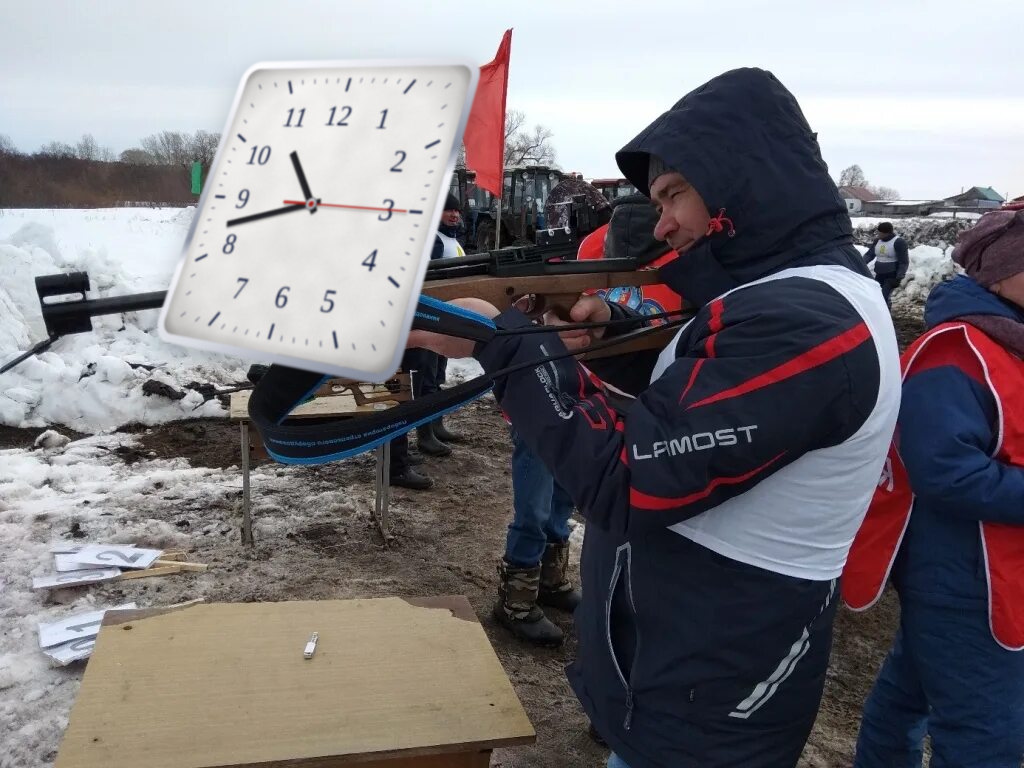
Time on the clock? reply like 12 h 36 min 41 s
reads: 10 h 42 min 15 s
